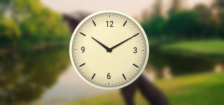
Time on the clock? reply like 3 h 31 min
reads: 10 h 10 min
